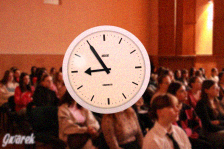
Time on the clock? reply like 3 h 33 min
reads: 8 h 55 min
